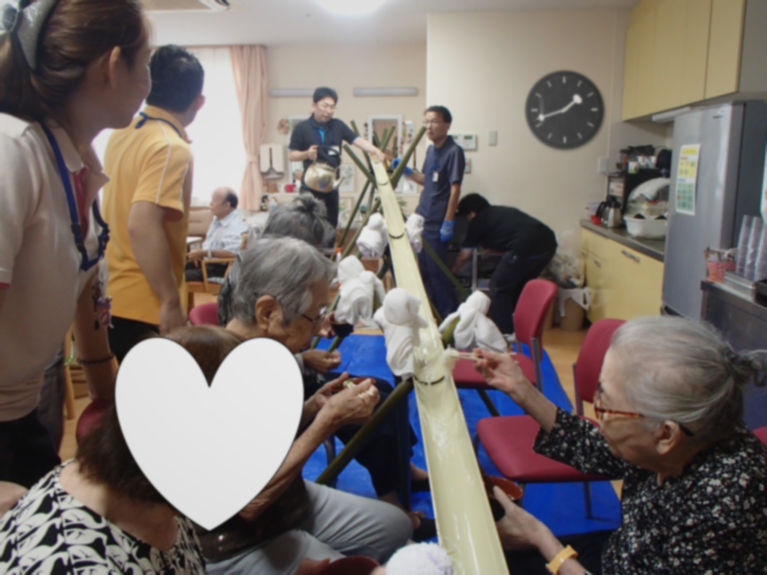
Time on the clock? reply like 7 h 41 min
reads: 1 h 42 min
